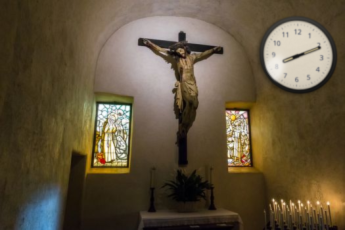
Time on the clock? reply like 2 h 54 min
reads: 8 h 11 min
